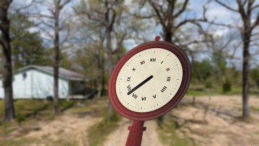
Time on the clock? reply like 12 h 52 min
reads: 7 h 38 min
